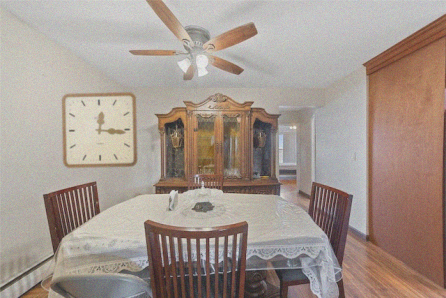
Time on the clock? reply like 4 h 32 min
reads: 12 h 16 min
